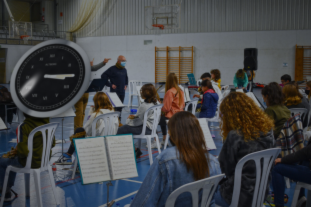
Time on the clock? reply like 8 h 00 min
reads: 3 h 15 min
